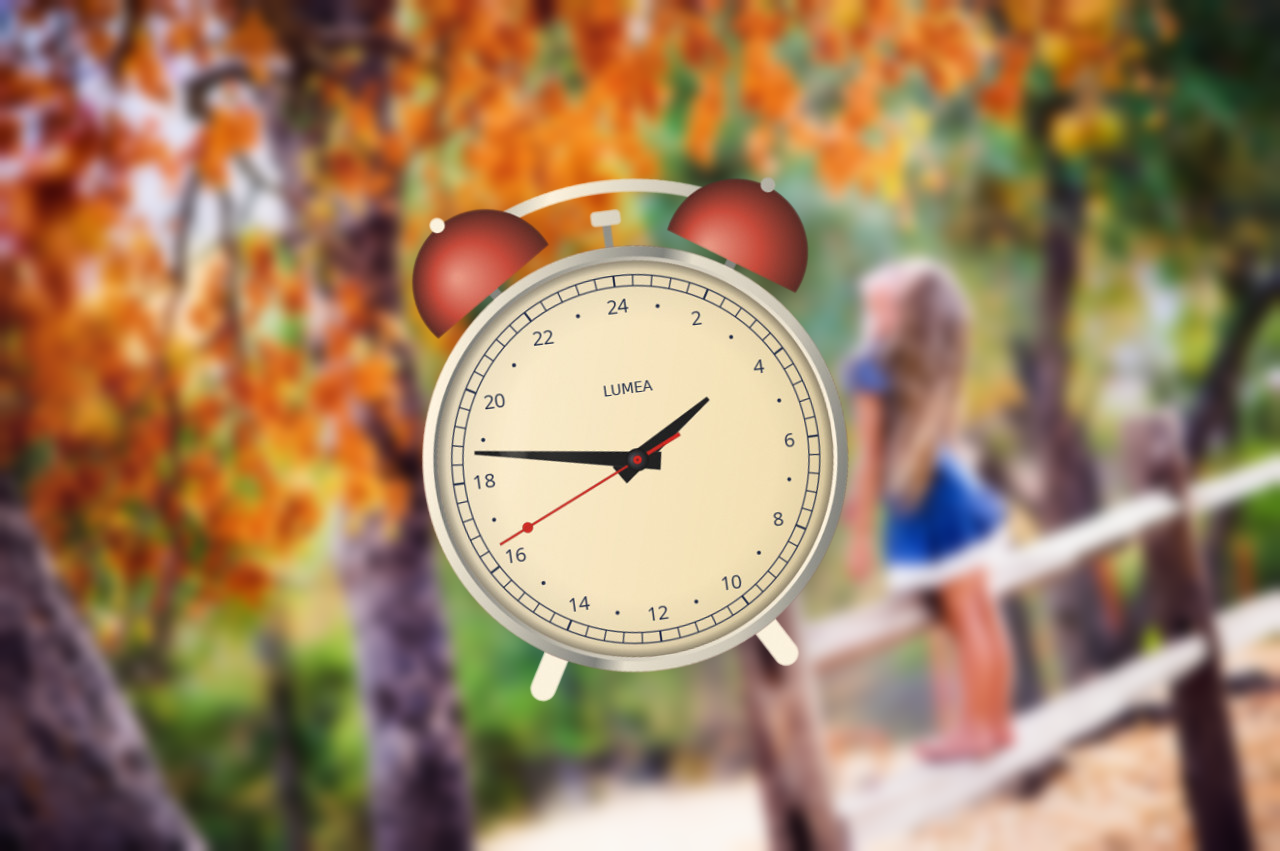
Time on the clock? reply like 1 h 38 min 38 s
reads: 3 h 46 min 41 s
